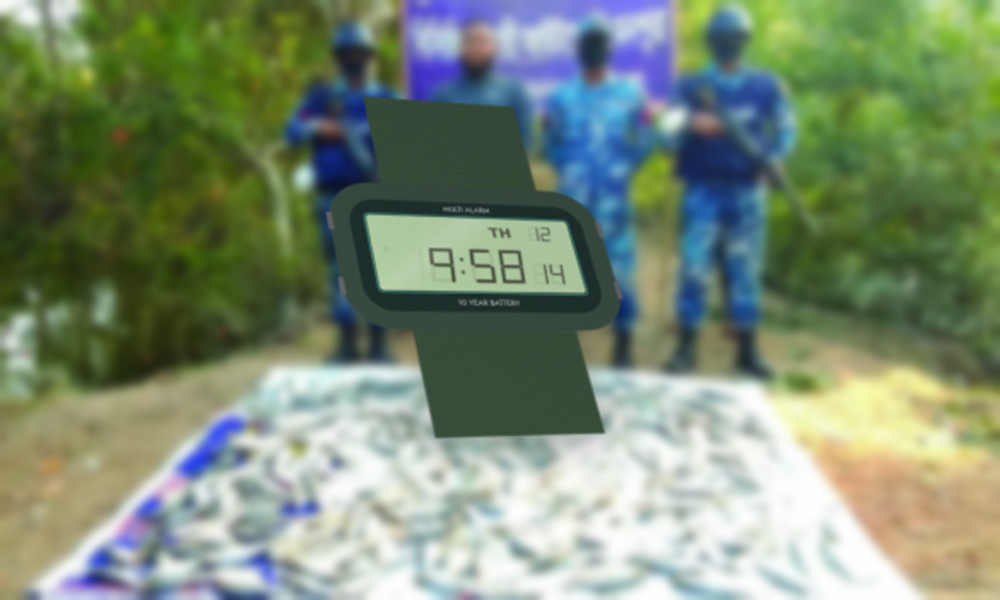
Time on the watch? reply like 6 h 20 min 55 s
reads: 9 h 58 min 14 s
